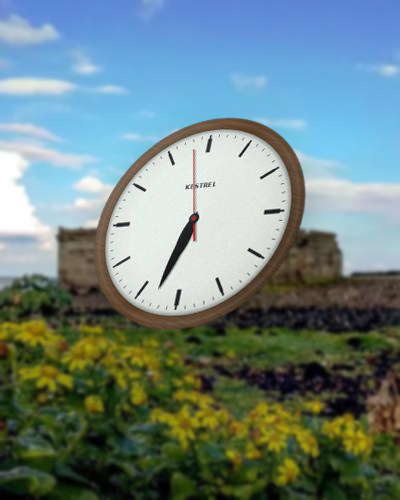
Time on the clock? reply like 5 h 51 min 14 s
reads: 6 h 32 min 58 s
